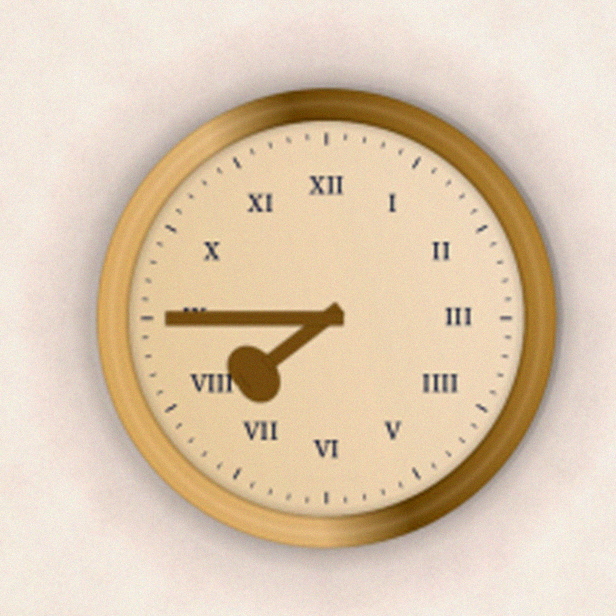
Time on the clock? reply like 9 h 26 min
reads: 7 h 45 min
